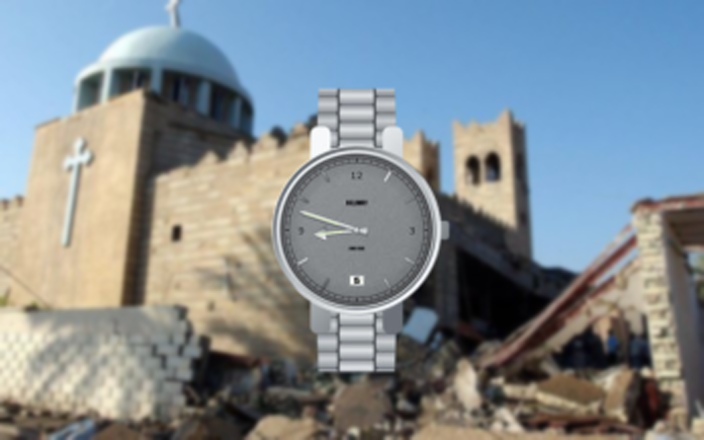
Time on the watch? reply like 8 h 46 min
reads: 8 h 48 min
